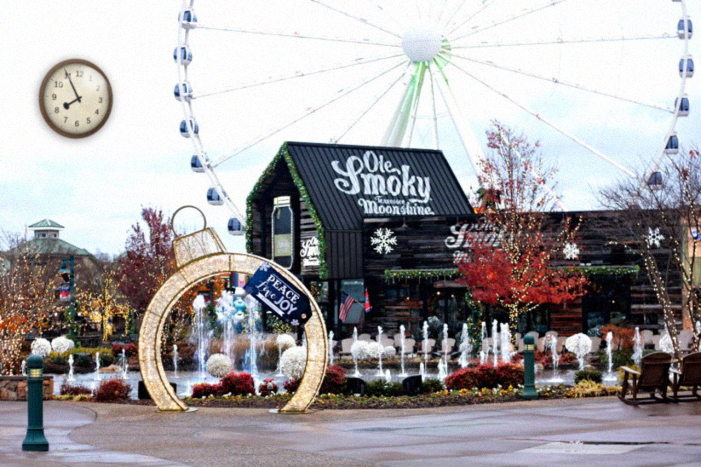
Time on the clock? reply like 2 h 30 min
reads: 7 h 55 min
